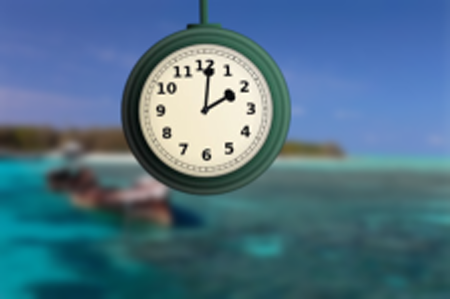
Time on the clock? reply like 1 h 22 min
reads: 2 h 01 min
